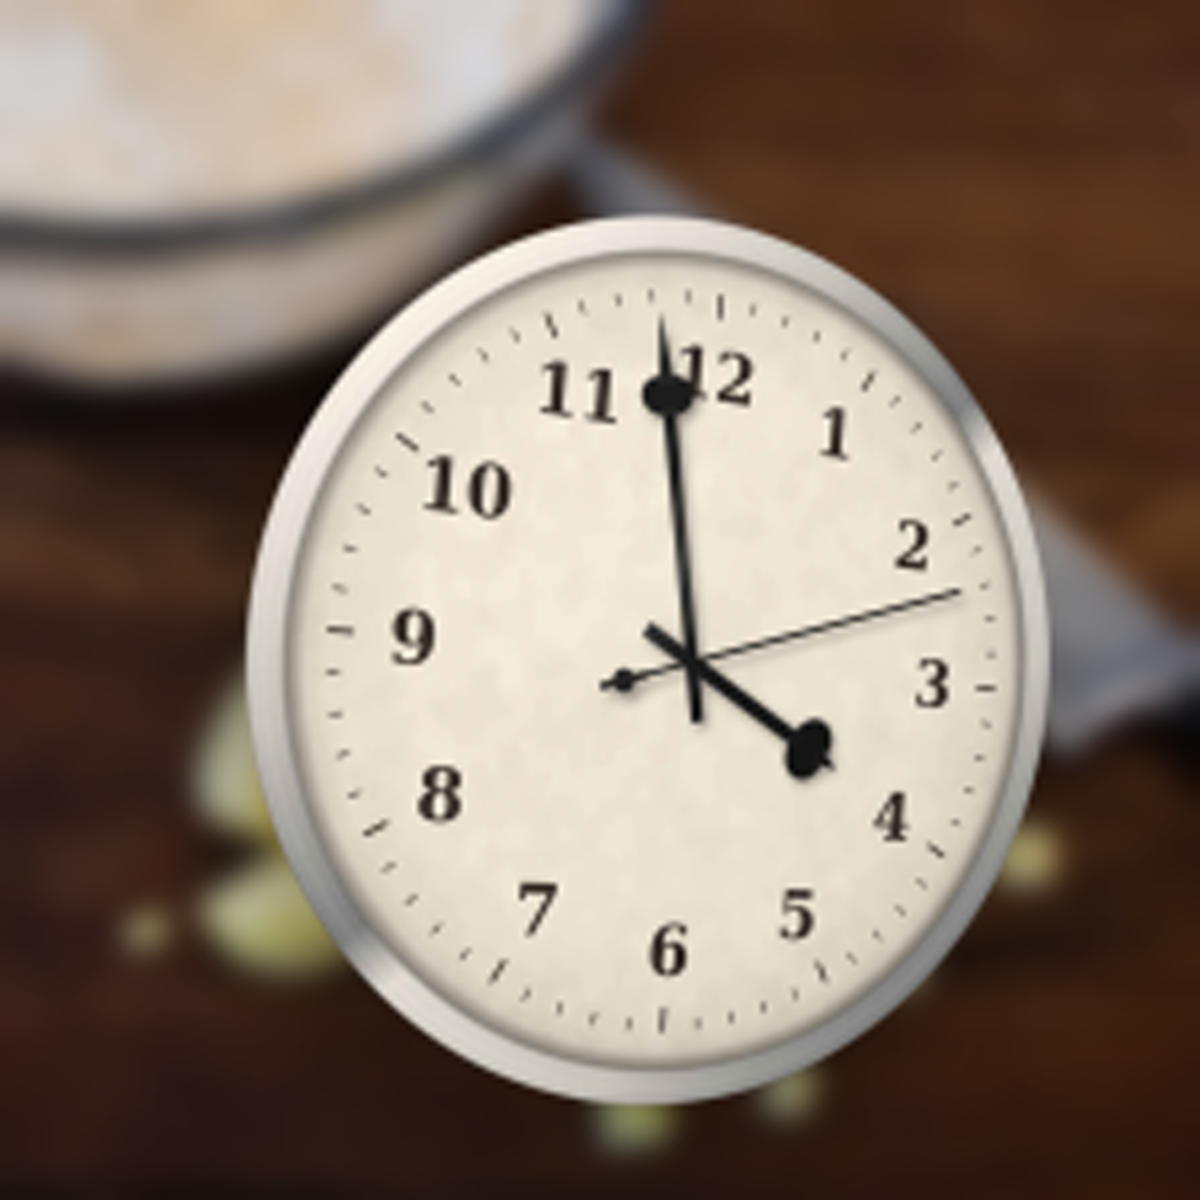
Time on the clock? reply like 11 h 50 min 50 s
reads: 3 h 58 min 12 s
